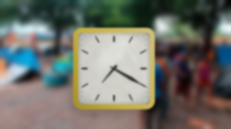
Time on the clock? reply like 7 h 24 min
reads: 7 h 20 min
